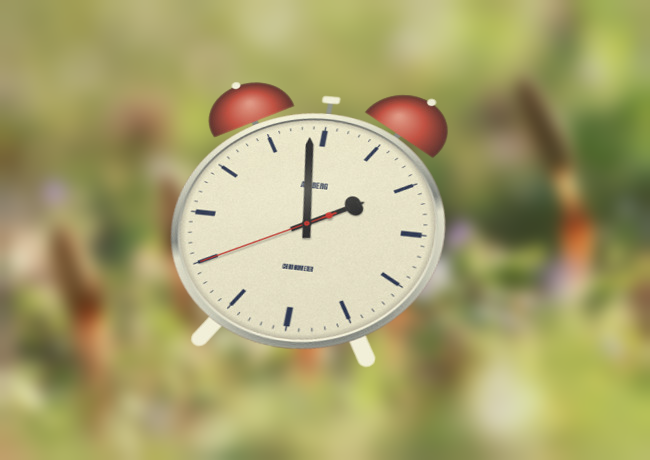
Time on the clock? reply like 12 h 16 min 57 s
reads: 1 h 58 min 40 s
